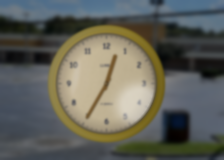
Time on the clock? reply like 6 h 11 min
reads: 12 h 35 min
